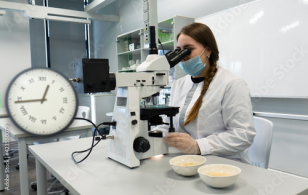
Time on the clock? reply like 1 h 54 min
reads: 12 h 44 min
